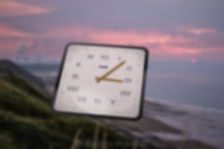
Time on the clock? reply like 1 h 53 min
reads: 3 h 07 min
